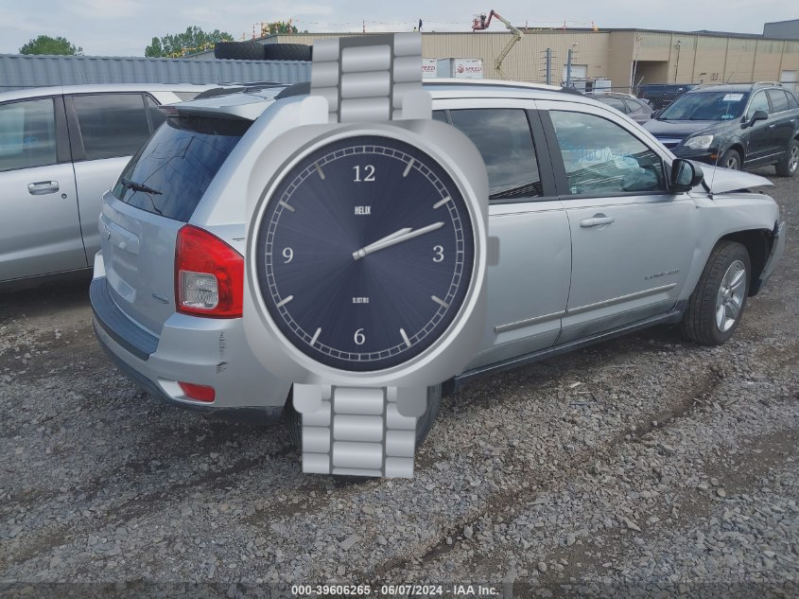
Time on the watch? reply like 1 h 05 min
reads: 2 h 12 min
